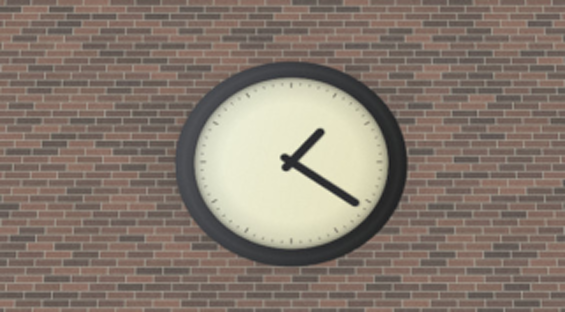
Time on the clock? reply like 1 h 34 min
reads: 1 h 21 min
